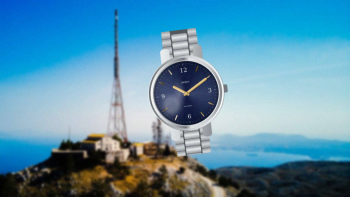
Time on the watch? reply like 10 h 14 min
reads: 10 h 10 min
